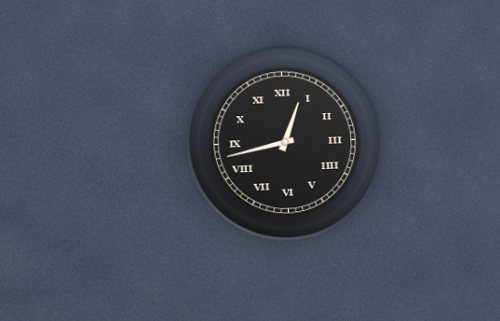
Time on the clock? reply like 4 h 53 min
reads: 12 h 43 min
